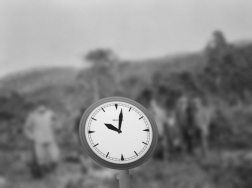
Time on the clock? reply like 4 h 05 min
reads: 10 h 02 min
